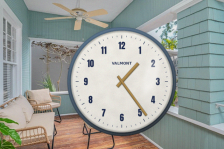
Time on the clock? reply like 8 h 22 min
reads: 1 h 24 min
